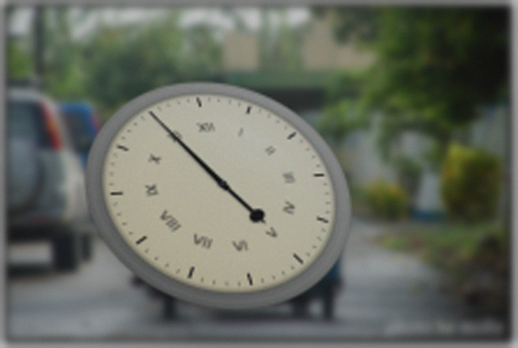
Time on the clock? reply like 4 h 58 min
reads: 4 h 55 min
